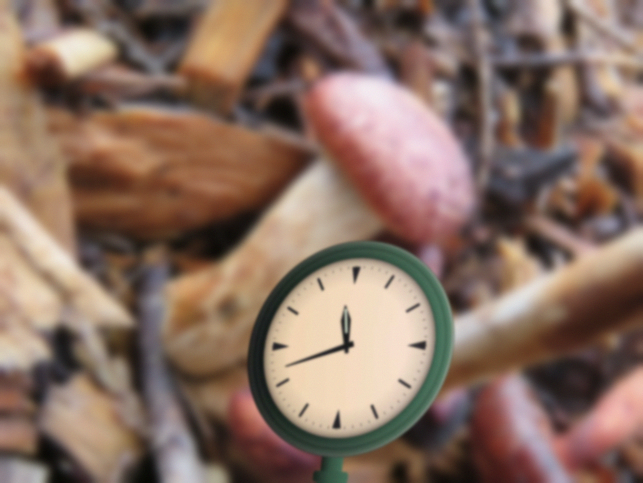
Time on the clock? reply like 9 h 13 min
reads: 11 h 42 min
